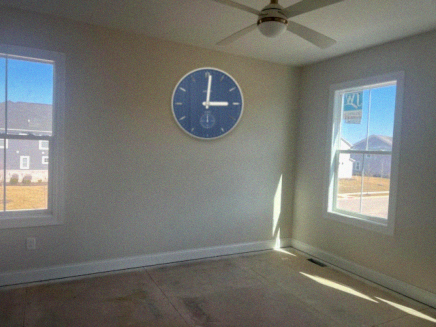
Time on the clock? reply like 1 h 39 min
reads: 3 h 01 min
